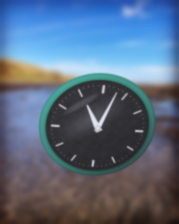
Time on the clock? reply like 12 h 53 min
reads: 11 h 03 min
